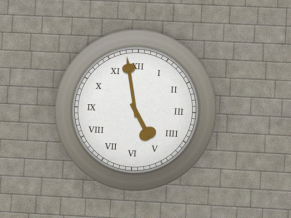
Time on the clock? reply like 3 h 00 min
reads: 4 h 58 min
